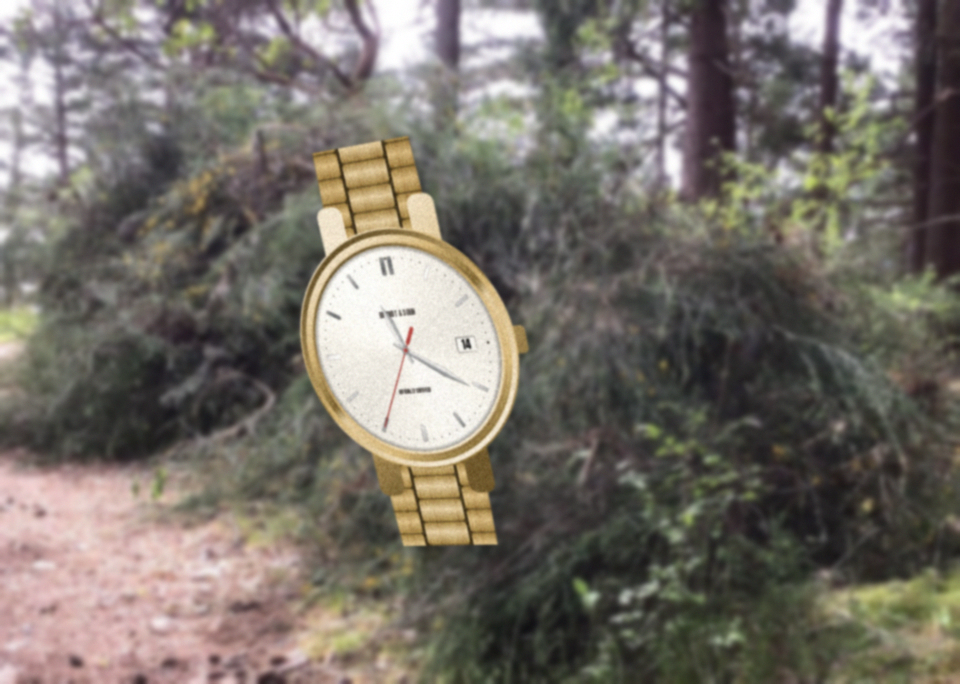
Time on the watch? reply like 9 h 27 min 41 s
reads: 11 h 20 min 35 s
